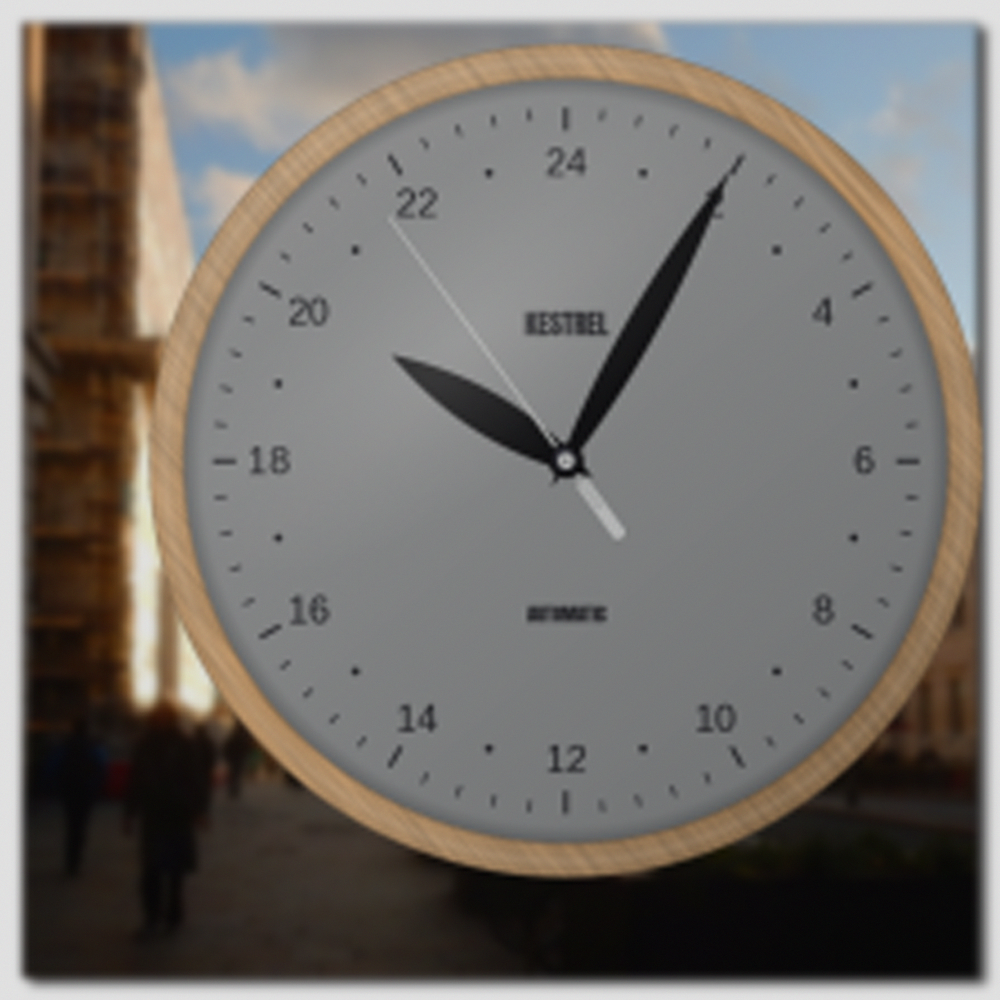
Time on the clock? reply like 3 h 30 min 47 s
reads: 20 h 04 min 54 s
